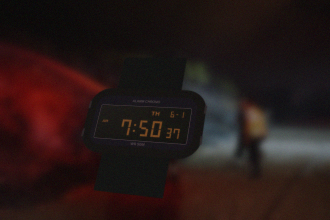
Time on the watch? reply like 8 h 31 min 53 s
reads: 7 h 50 min 37 s
